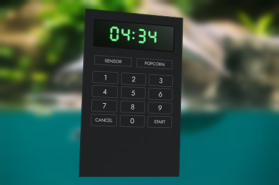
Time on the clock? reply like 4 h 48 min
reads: 4 h 34 min
